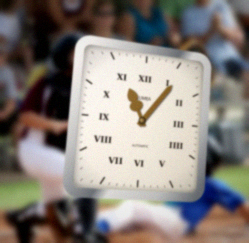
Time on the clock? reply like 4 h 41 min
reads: 11 h 06 min
